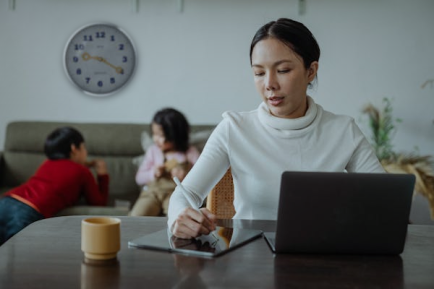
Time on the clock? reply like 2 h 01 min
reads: 9 h 20 min
